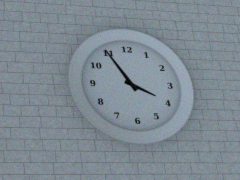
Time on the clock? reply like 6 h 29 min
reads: 3 h 55 min
